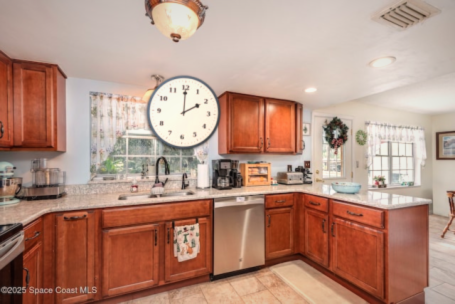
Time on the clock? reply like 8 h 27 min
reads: 2 h 00 min
